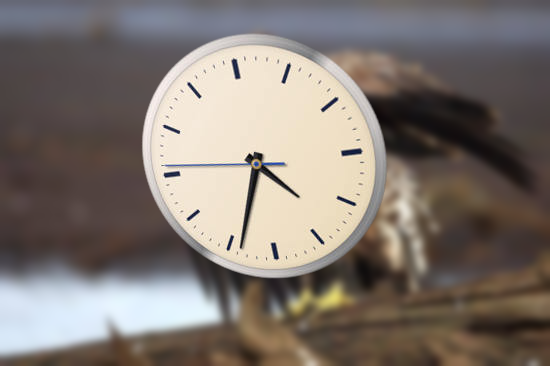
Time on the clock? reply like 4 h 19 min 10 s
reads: 4 h 33 min 46 s
